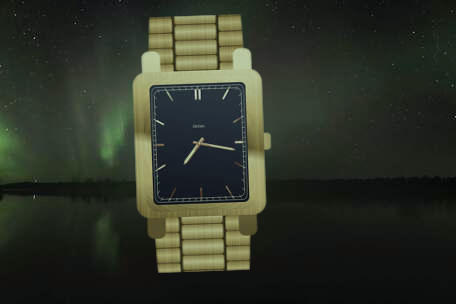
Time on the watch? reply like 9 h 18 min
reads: 7 h 17 min
